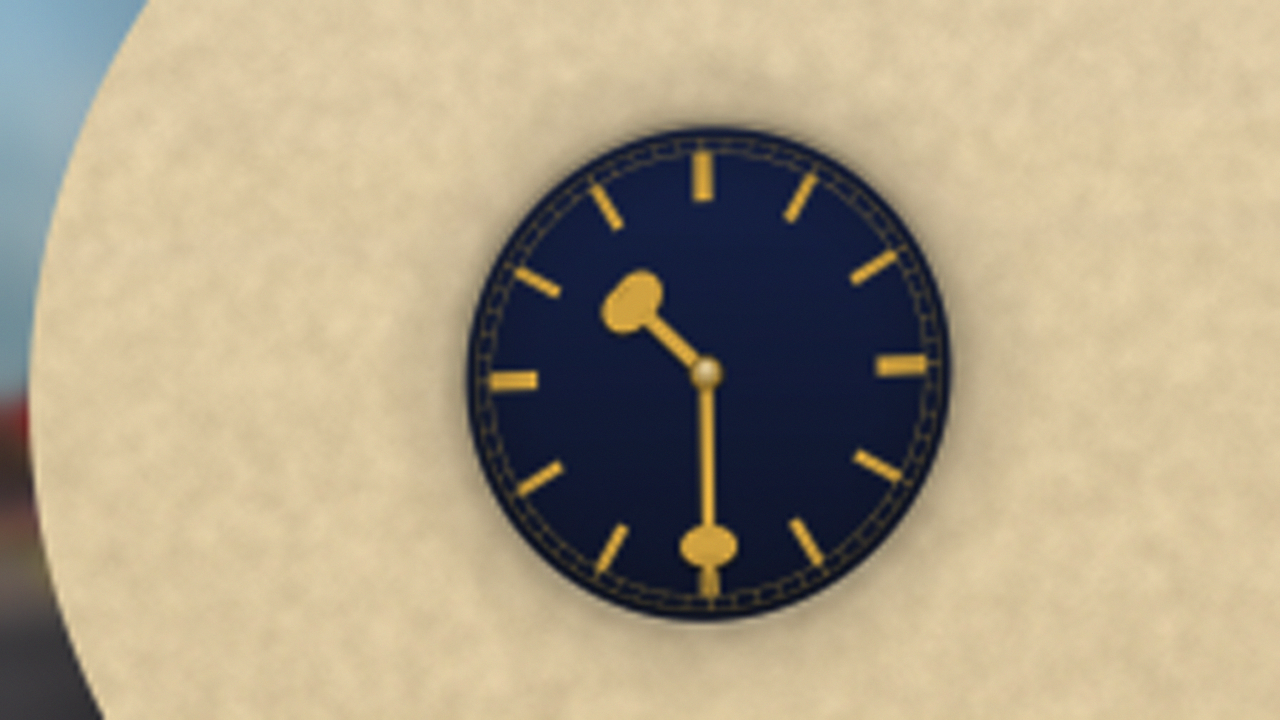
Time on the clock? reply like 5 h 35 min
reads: 10 h 30 min
